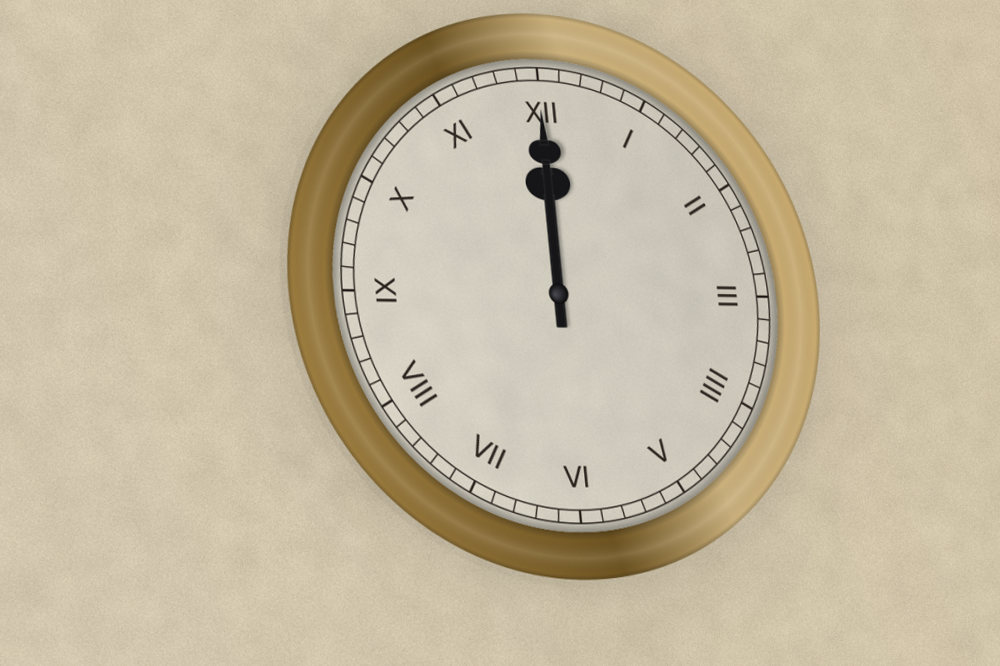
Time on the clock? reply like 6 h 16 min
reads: 12 h 00 min
